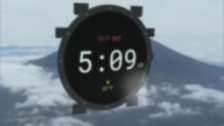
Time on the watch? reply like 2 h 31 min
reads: 5 h 09 min
